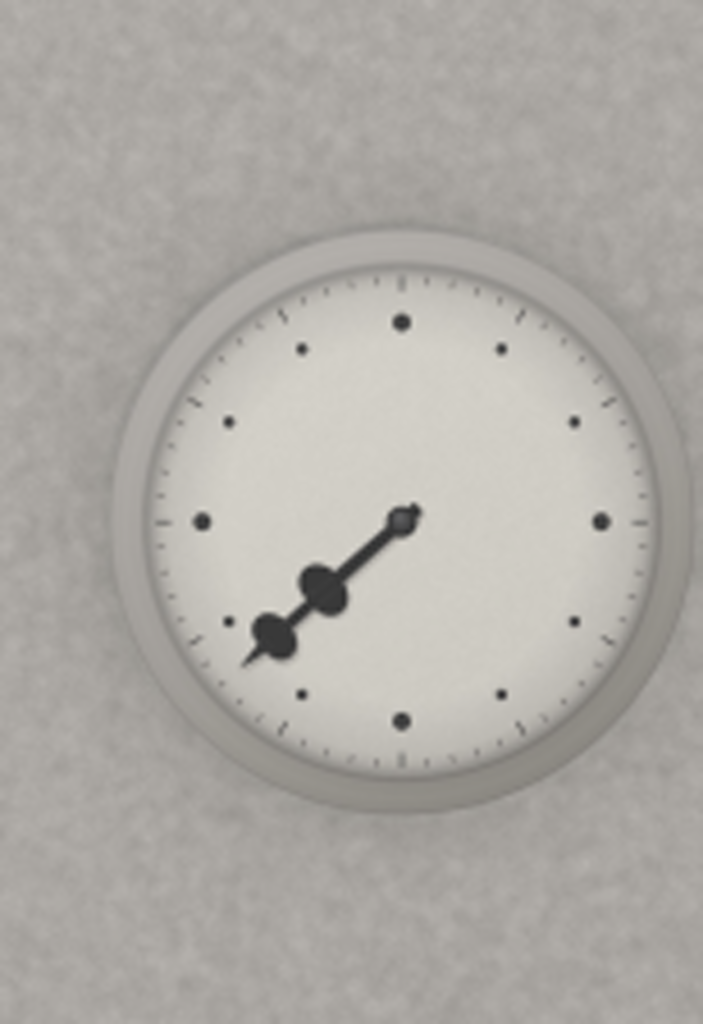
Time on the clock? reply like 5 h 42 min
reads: 7 h 38 min
